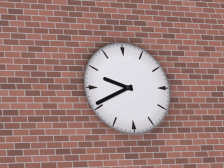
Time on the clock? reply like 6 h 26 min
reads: 9 h 41 min
